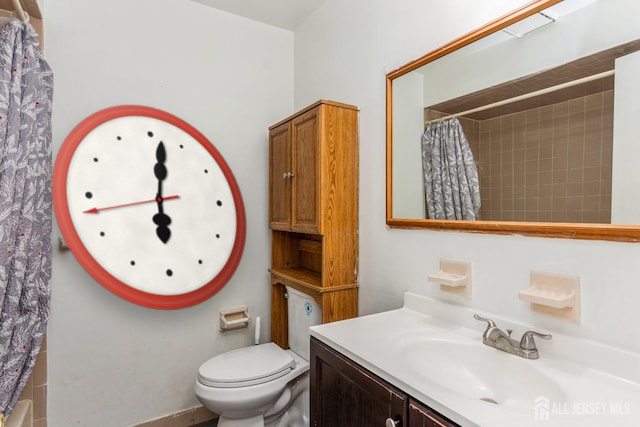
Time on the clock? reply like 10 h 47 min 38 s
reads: 6 h 01 min 43 s
